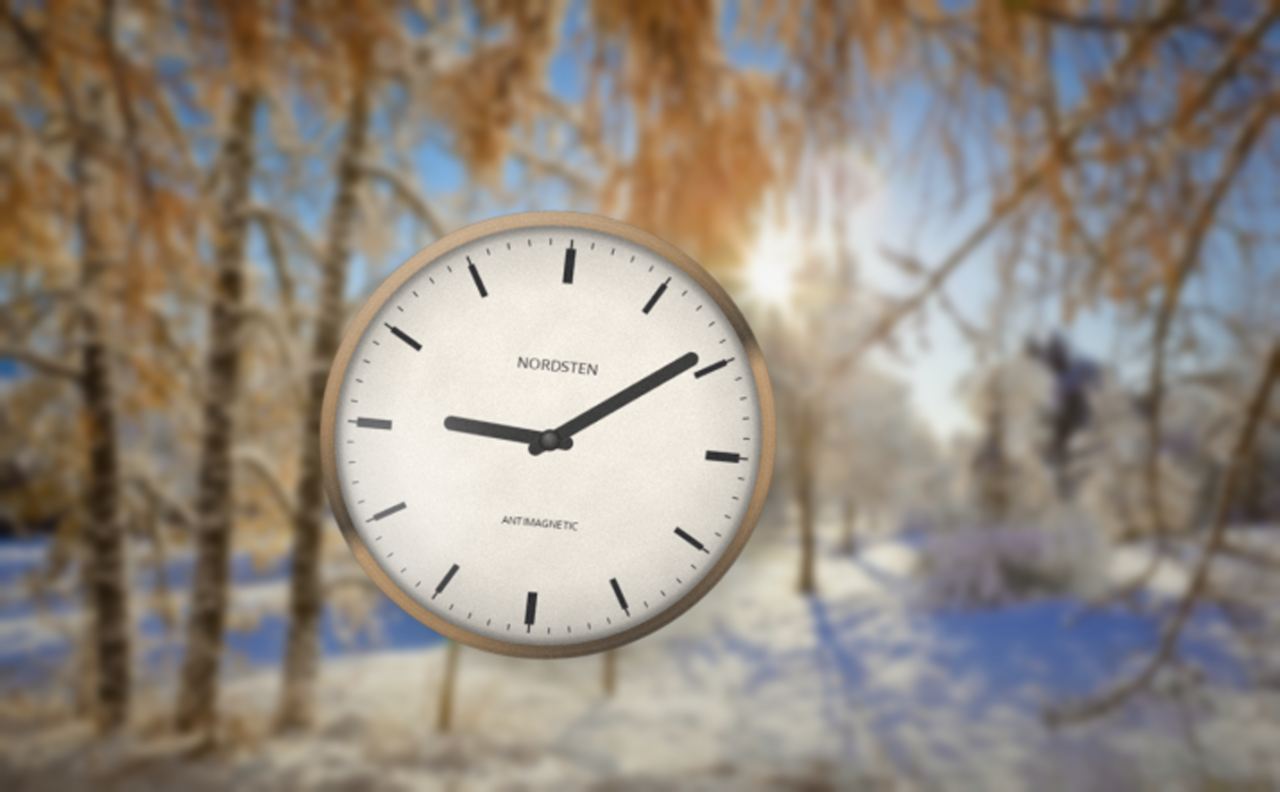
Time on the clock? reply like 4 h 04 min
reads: 9 h 09 min
